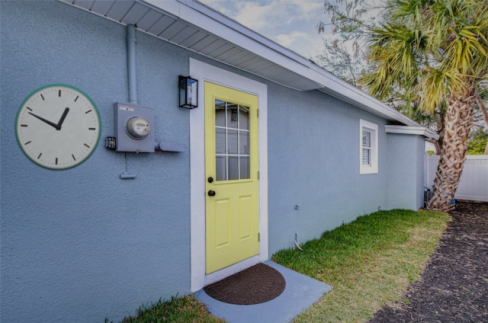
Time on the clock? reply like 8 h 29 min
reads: 12 h 49 min
